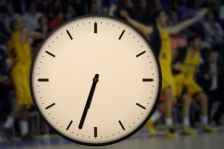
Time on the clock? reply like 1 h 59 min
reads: 6 h 33 min
